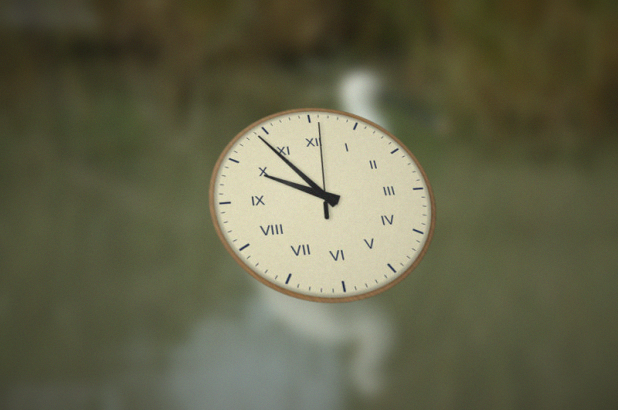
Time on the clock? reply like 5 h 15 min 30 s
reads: 9 h 54 min 01 s
